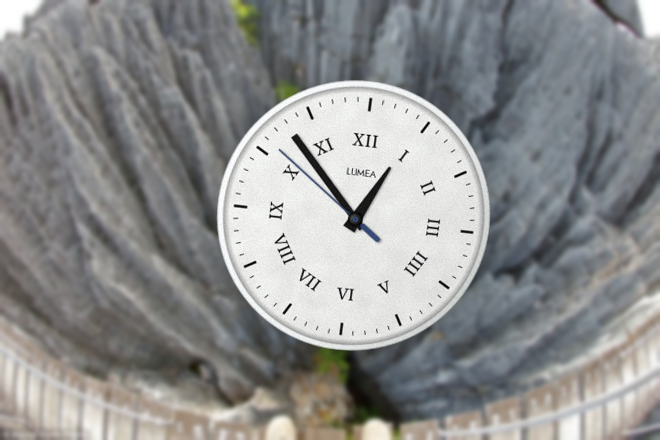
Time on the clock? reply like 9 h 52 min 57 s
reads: 12 h 52 min 51 s
